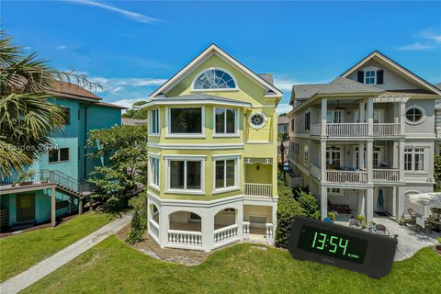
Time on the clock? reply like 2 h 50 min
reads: 13 h 54 min
